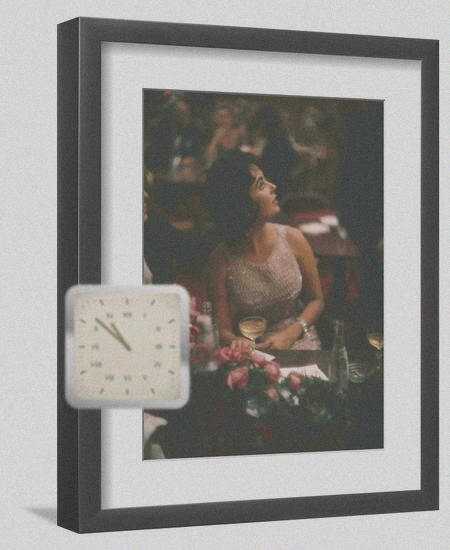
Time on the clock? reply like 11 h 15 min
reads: 10 h 52 min
